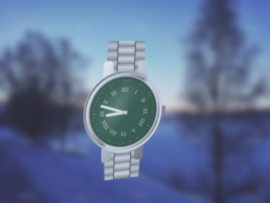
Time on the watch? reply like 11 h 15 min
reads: 8 h 48 min
